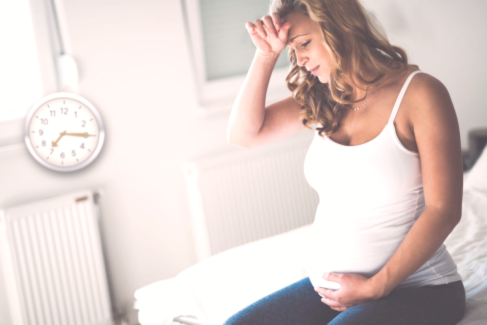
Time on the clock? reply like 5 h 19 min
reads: 7 h 15 min
